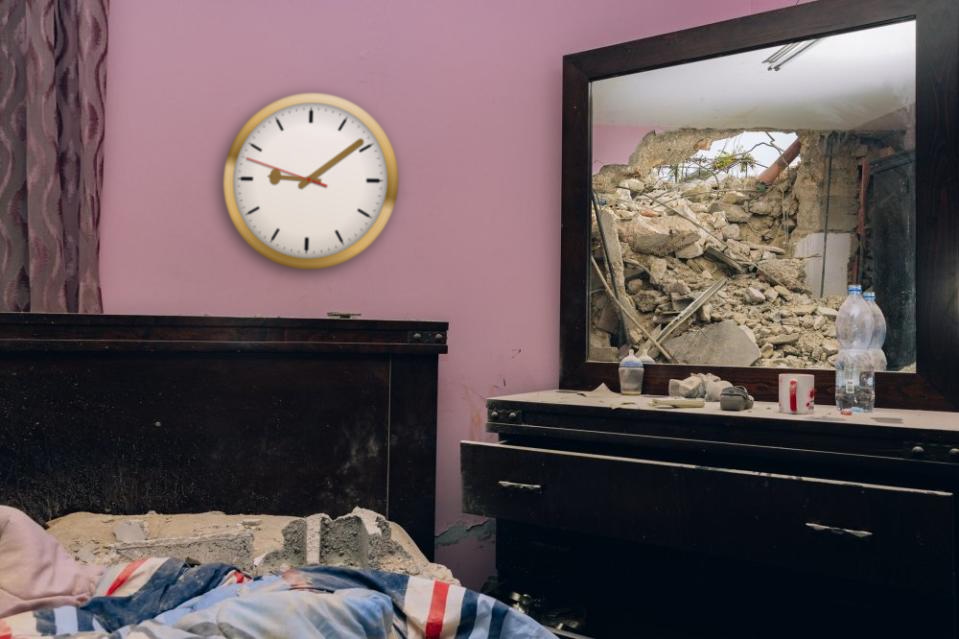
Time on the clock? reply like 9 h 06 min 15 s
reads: 9 h 08 min 48 s
